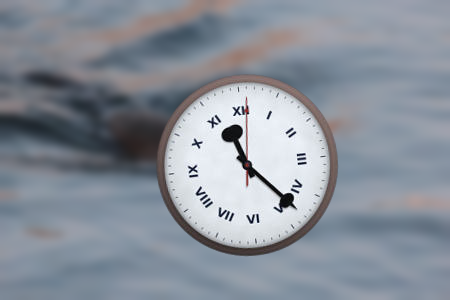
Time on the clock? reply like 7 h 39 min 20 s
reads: 11 h 23 min 01 s
